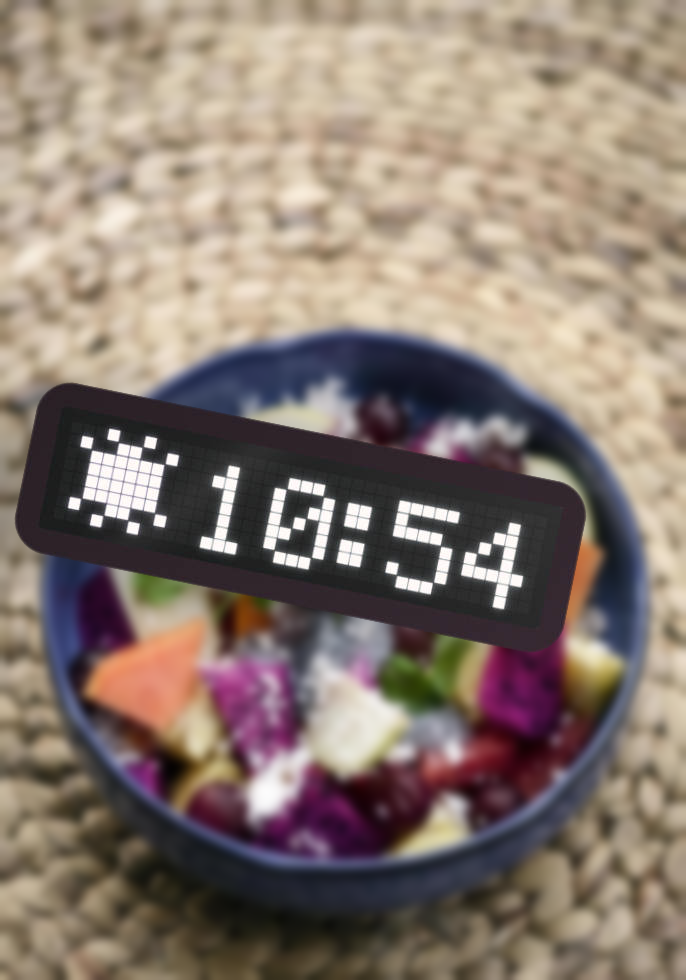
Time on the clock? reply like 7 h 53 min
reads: 10 h 54 min
